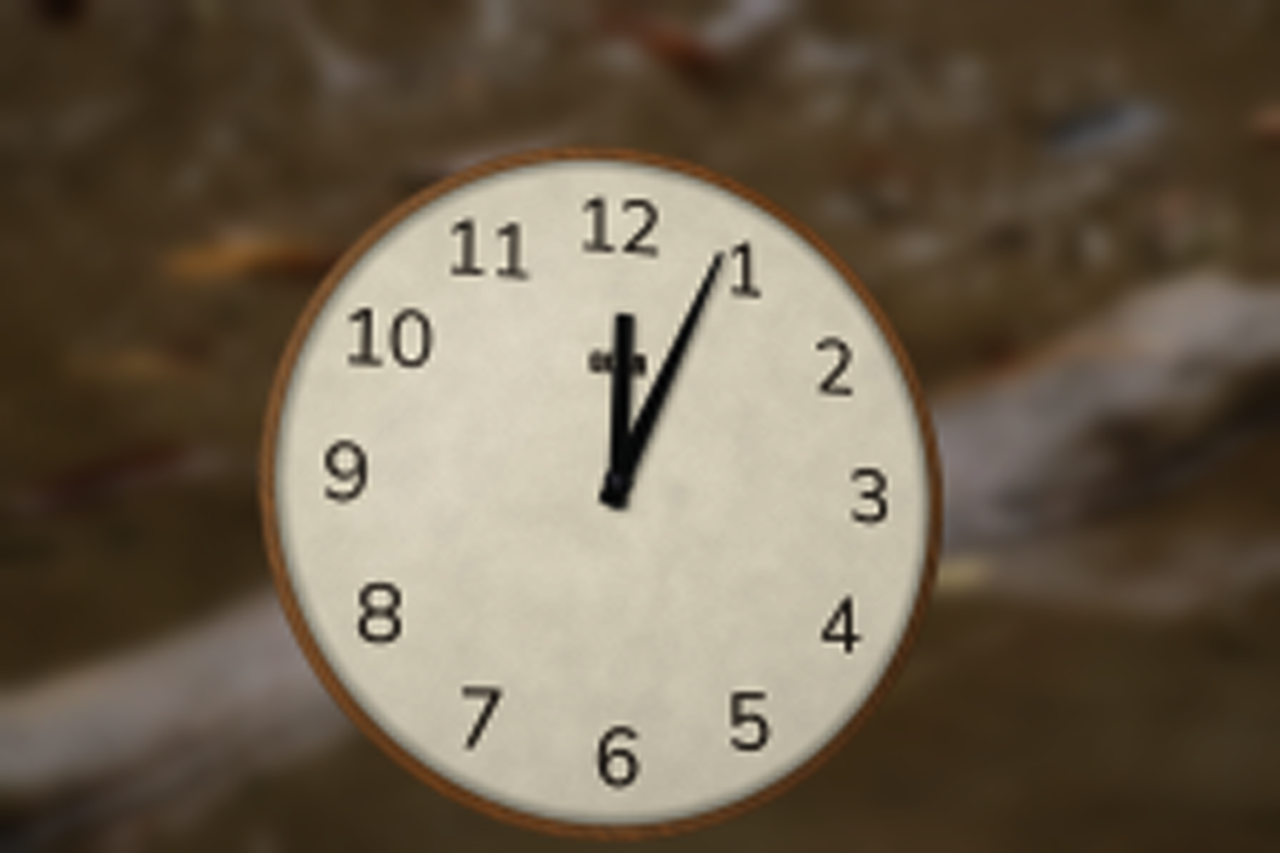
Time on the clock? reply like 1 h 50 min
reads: 12 h 04 min
